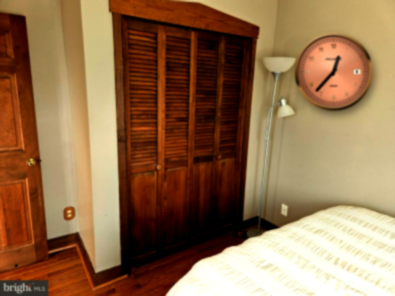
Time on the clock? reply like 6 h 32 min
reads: 12 h 37 min
